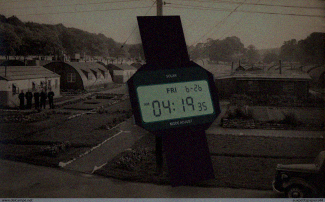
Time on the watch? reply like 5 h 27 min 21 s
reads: 4 h 19 min 35 s
